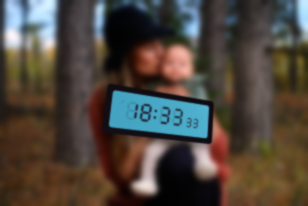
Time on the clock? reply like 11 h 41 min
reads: 18 h 33 min
